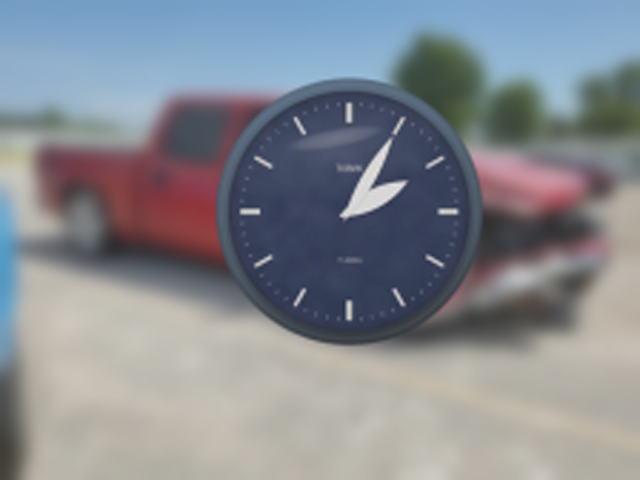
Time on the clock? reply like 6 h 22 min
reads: 2 h 05 min
